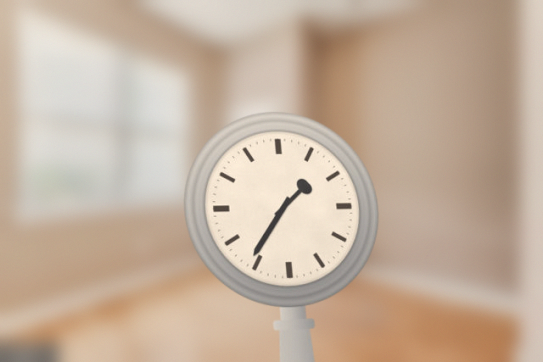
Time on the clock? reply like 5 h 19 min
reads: 1 h 36 min
